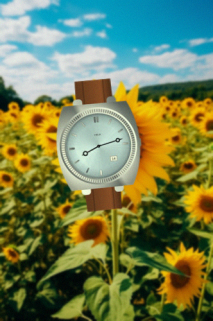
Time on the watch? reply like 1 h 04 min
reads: 8 h 13 min
